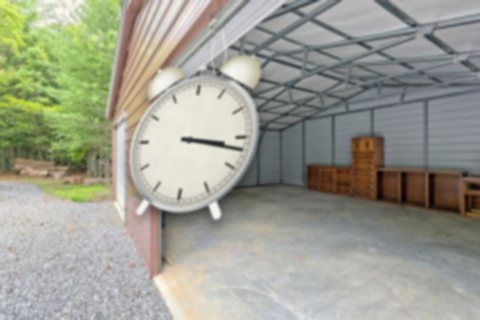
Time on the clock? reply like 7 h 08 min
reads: 3 h 17 min
